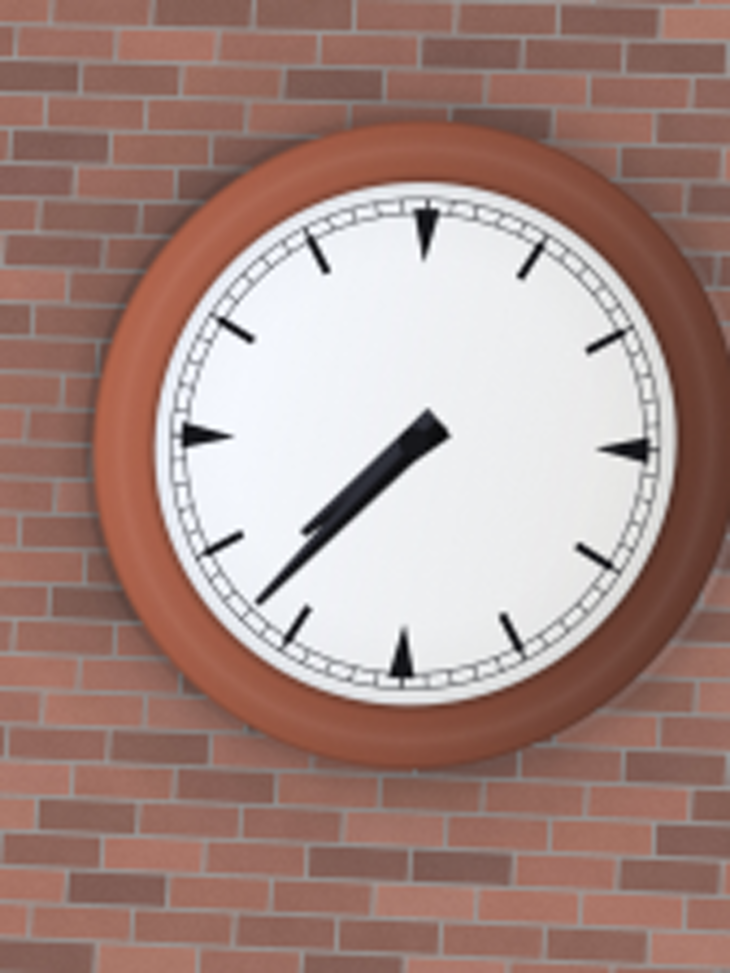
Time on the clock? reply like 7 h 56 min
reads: 7 h 37 min
